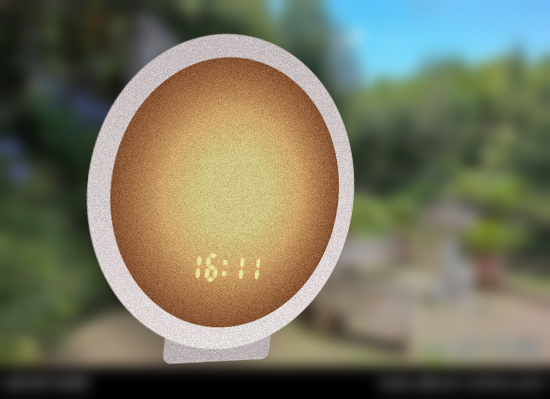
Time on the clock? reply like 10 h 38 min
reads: 16 h 11 min
